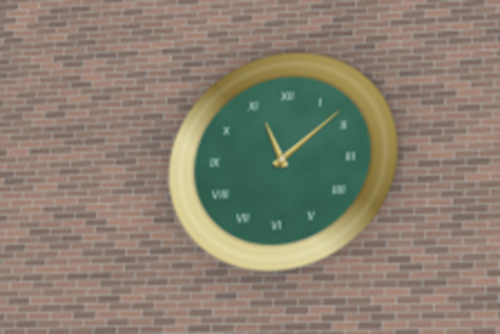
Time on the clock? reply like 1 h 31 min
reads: 11 h 08 min
